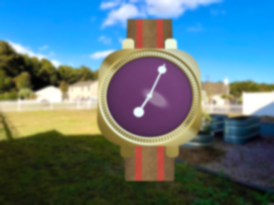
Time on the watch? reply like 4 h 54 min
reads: 7 h 04 min
